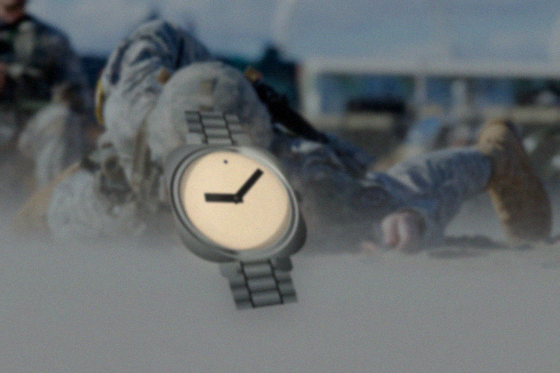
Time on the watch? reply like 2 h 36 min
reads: 9 h 08 min
